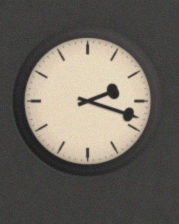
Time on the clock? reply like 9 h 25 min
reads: 2 h 18 min
